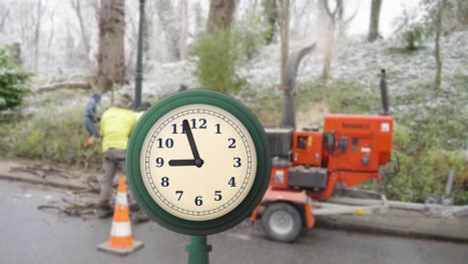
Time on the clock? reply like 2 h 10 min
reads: 8 h 57 min
